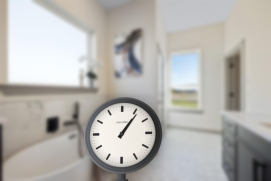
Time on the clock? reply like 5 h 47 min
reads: 1 h 06 min
